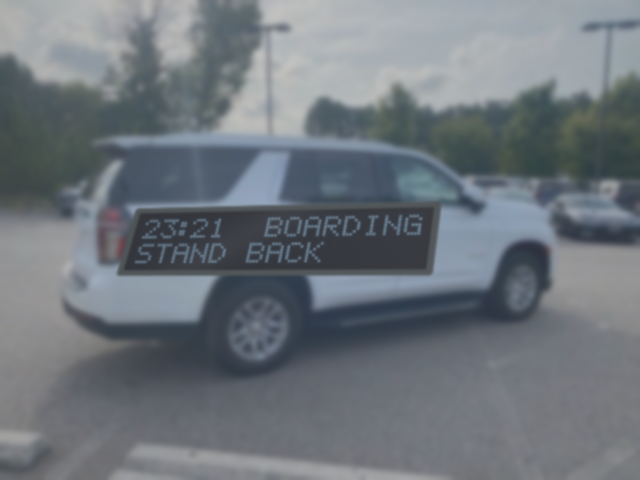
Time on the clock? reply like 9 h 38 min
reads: 23 h 21 min
